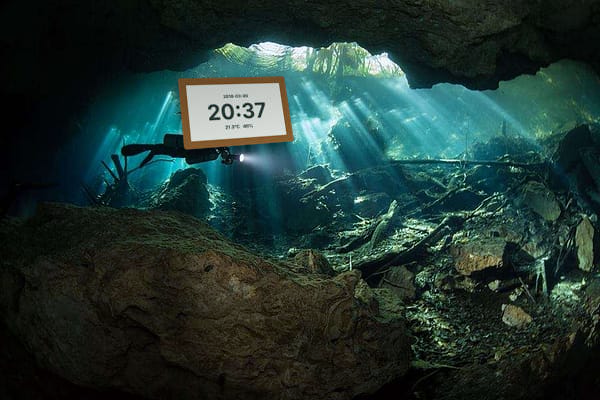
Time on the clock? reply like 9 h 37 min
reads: 20 h 37 min
